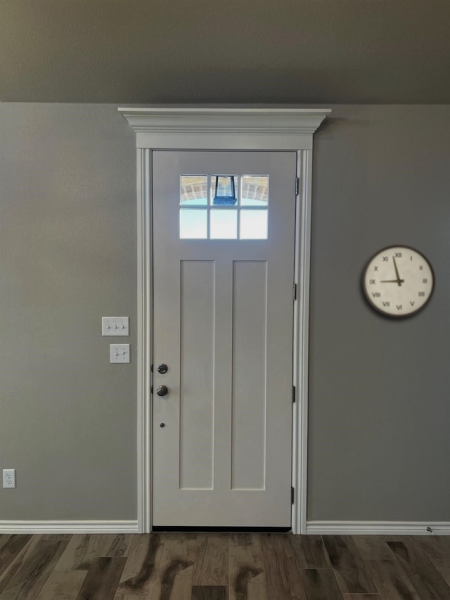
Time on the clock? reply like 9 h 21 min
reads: 8 h 58 min
